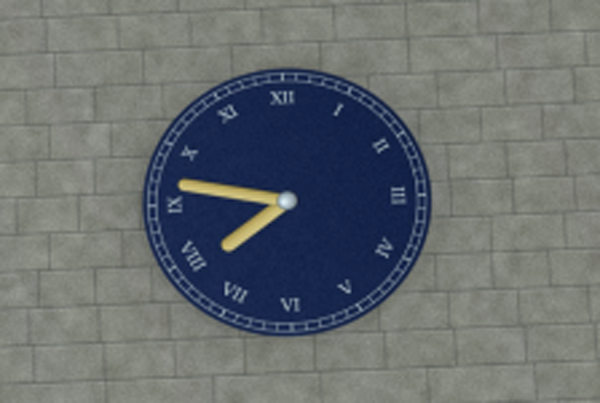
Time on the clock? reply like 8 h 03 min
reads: 7 h 47 min
